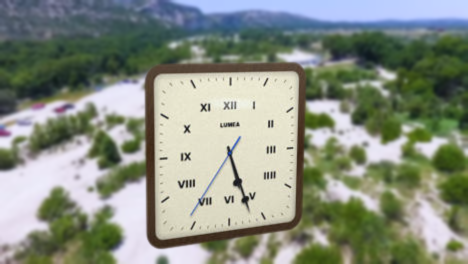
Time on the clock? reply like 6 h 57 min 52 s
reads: 5 h 26 min 36 s
